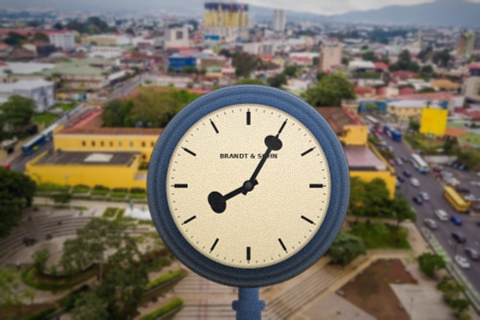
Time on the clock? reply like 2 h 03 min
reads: 8 h 05 min
